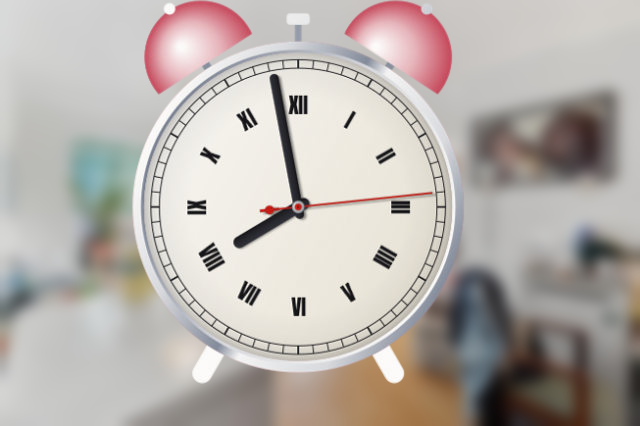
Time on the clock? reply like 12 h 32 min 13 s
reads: 7 h 58 min 14 s
